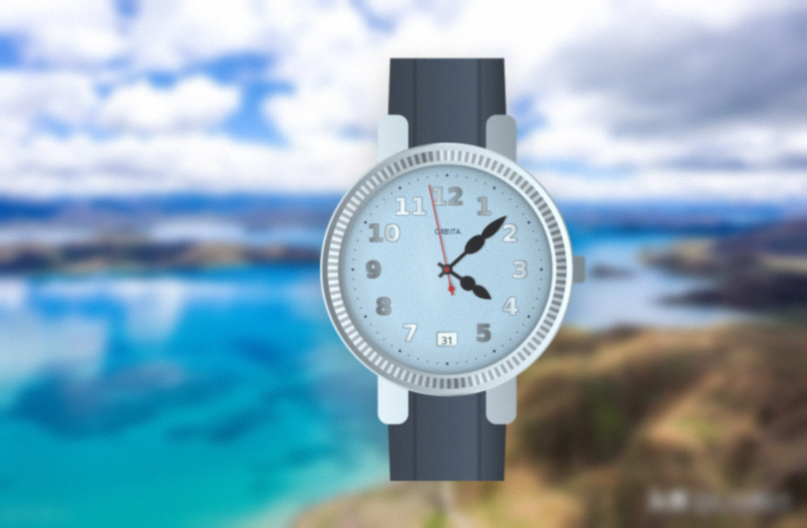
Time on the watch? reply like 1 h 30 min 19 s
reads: 4 h 07 min 58 s
